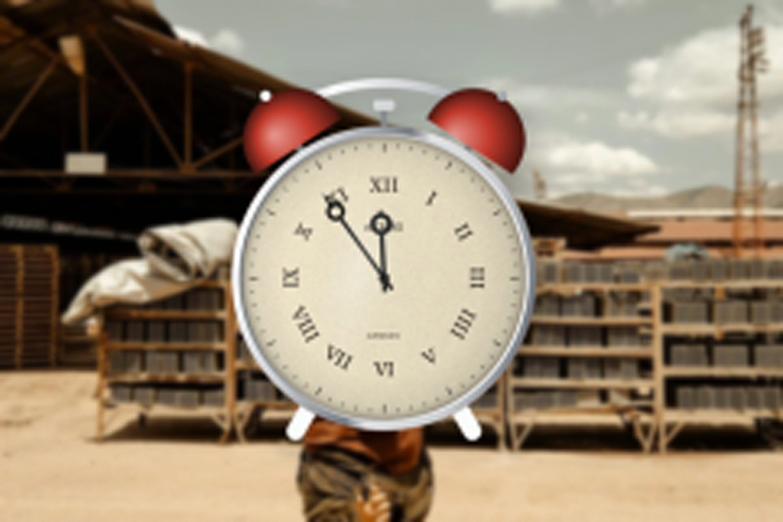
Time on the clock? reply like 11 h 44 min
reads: 11 h 54 min
